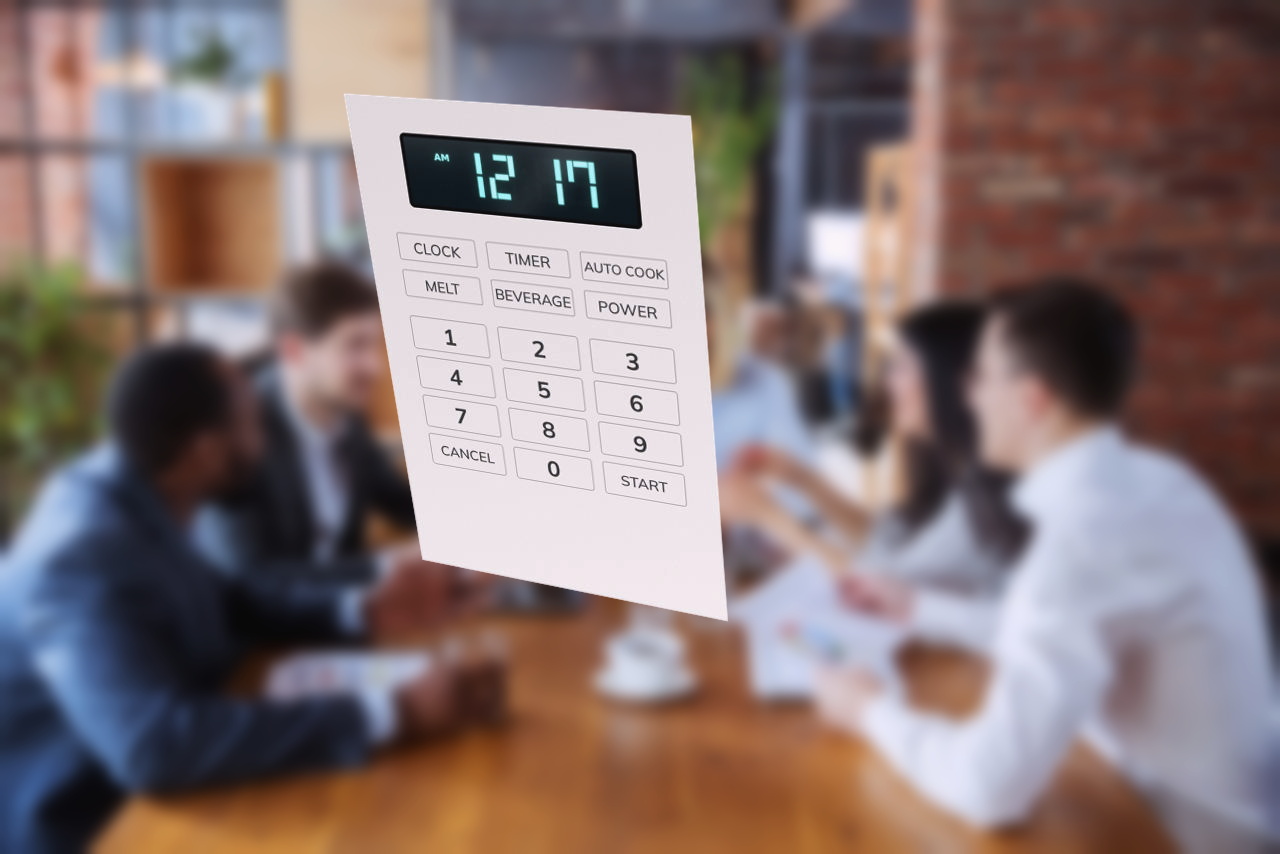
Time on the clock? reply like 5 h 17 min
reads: 12 h 17 min
